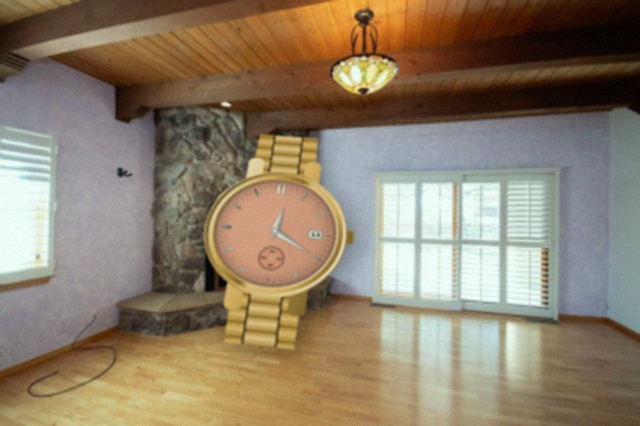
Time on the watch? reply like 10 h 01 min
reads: 12 h 20 min
